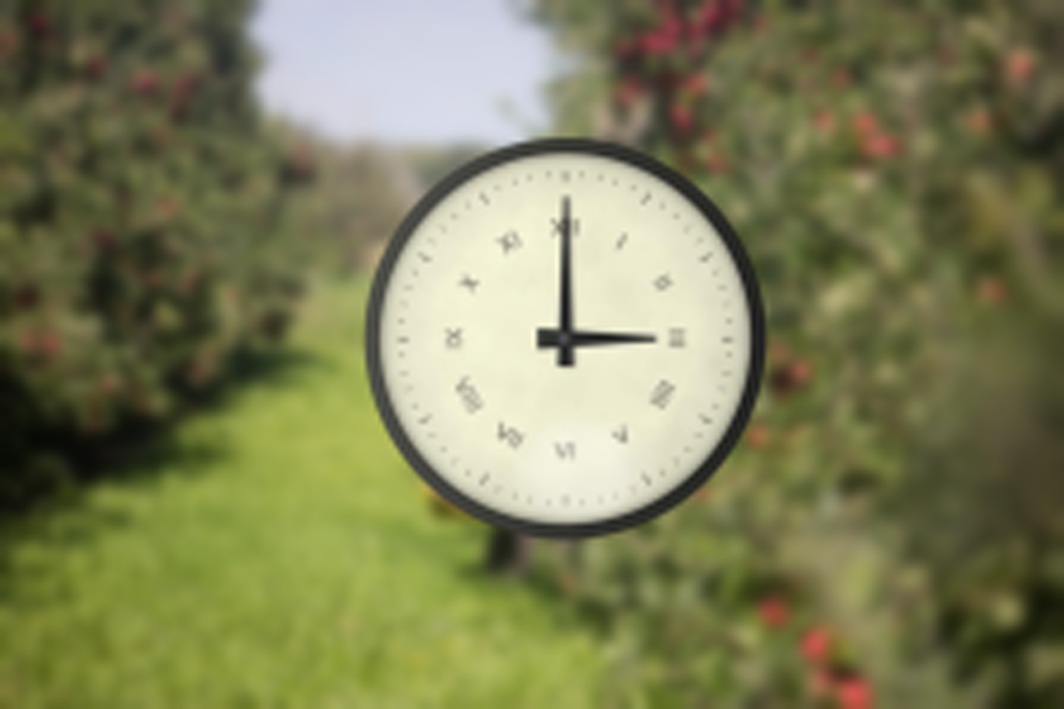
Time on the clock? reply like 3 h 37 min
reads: 3 h 00 min
